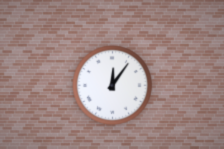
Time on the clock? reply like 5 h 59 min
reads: 12 h 06 min
